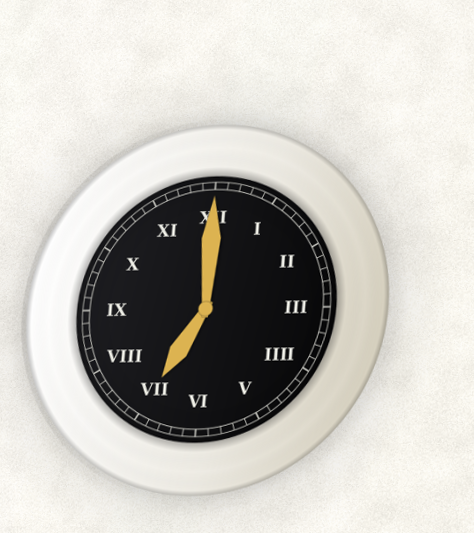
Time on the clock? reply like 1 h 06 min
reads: 7 h 00 min
